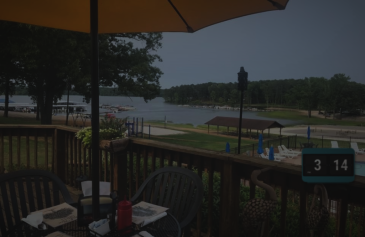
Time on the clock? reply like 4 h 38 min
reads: 3 h 14 min
